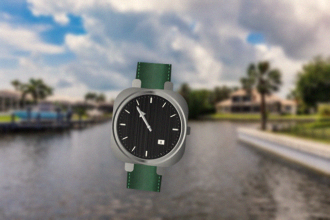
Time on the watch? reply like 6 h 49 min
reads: 10 h 54 min
